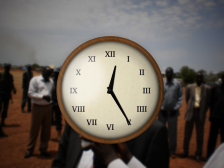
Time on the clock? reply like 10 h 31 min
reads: 12 h 25 min
